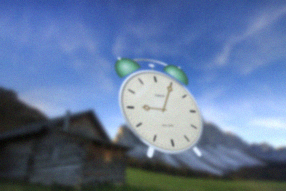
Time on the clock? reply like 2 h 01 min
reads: 9 h 05 min
